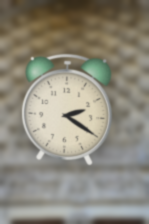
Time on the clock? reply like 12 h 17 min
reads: 2 h 20 min
